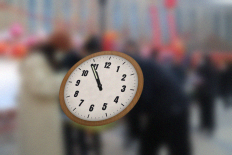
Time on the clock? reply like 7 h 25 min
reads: 10 h 54 min
